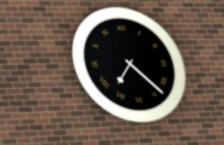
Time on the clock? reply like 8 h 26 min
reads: 7 h 23 min
